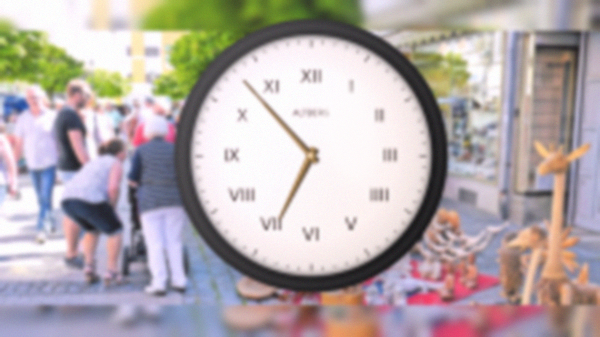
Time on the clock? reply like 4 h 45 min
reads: 6 h 53 min
